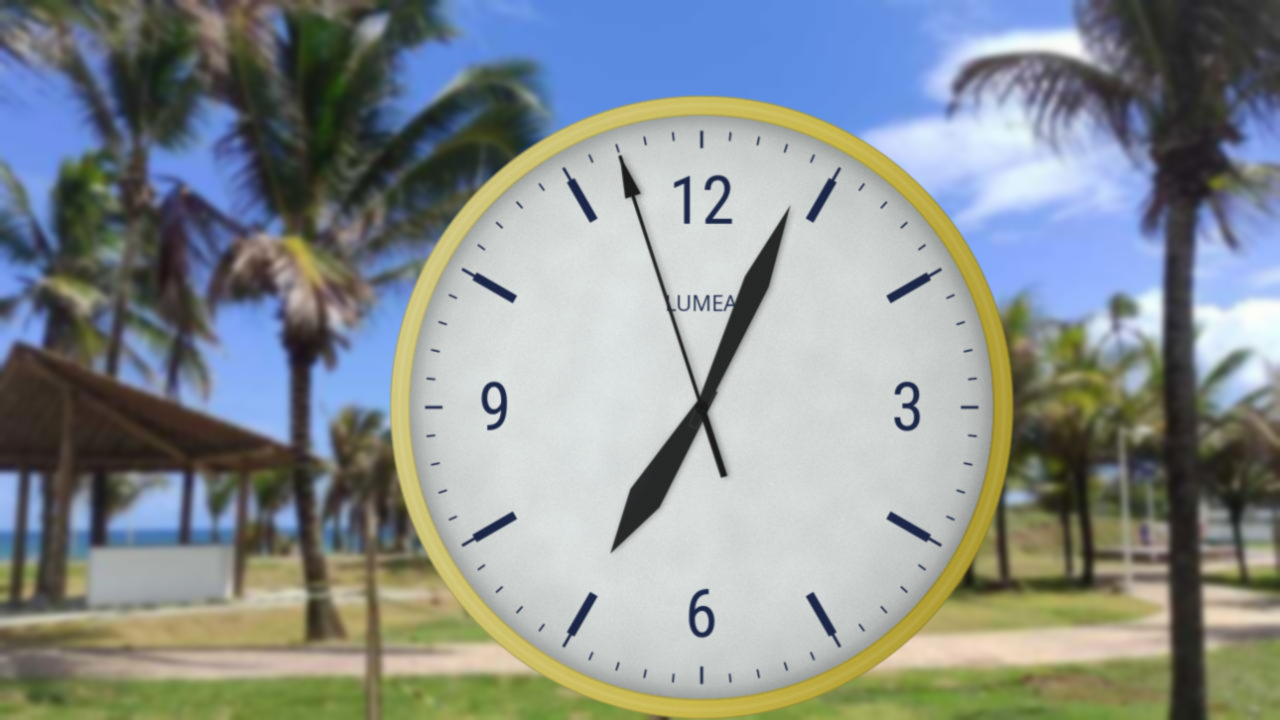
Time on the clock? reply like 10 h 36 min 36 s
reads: 7 h 03 min 57 s
